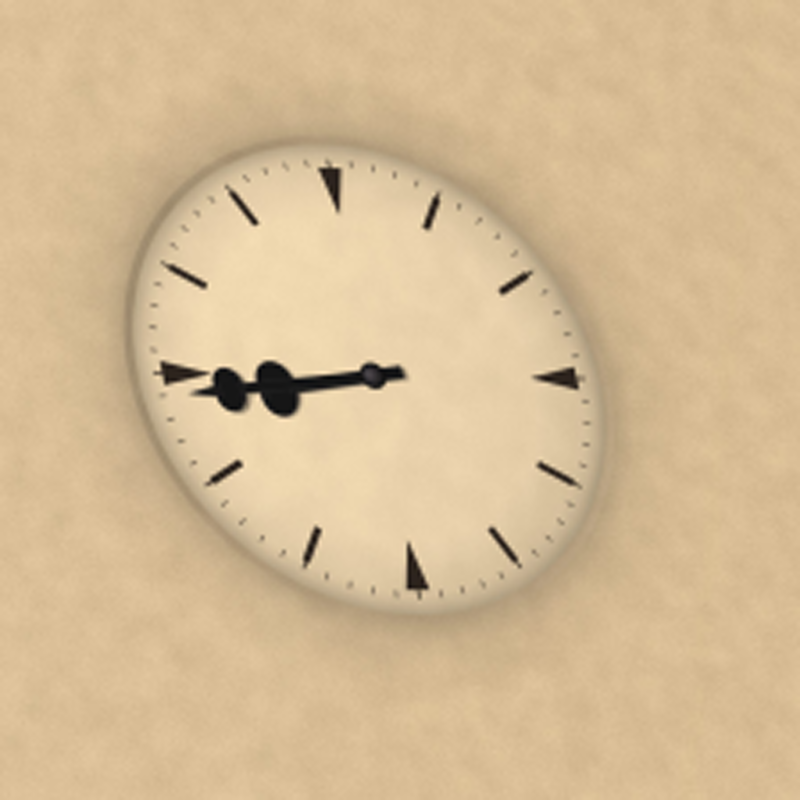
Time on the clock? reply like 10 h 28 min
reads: 8 h 44 min
